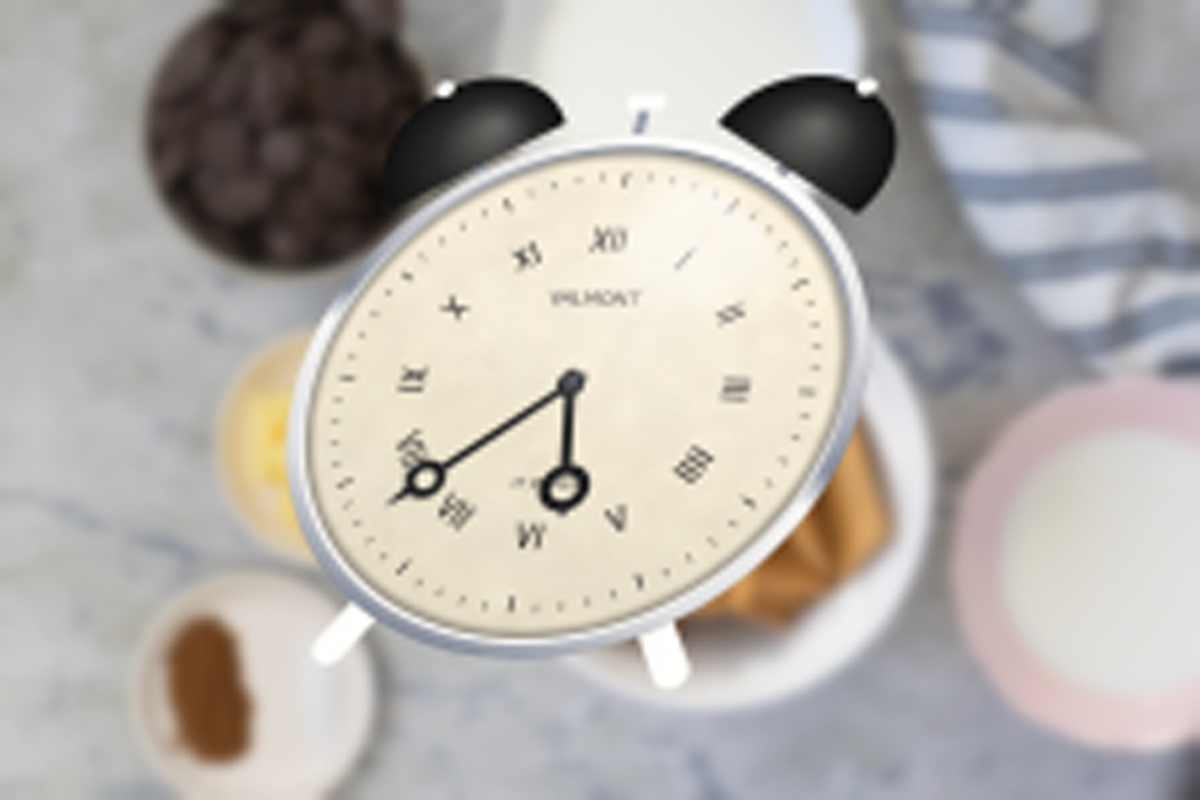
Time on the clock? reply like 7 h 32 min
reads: 5 h 38 min
